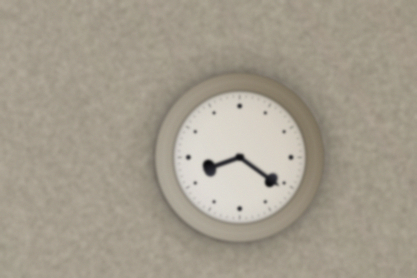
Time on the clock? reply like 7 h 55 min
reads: 8 h 21 min
